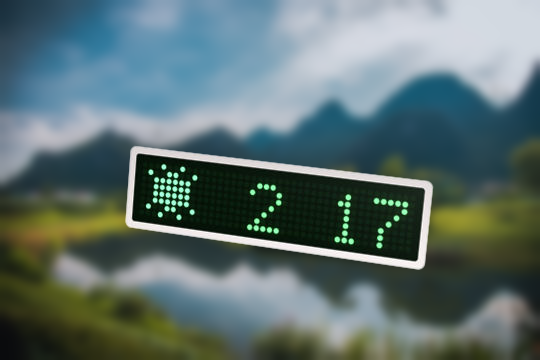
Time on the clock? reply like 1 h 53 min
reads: 2 h 17 min
